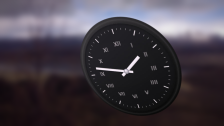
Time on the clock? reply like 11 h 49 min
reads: 1 h 47 min
